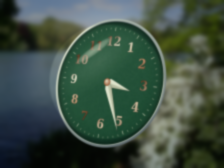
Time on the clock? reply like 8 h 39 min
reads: 3 h 26 min
